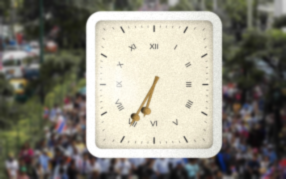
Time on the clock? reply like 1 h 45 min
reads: 6 h 35 min
